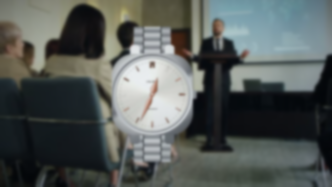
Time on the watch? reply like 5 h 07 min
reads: 12 h 34 min
